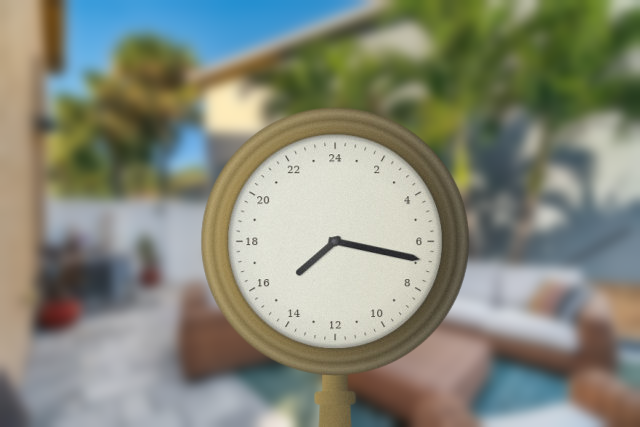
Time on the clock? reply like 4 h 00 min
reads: 15 h 17 min
